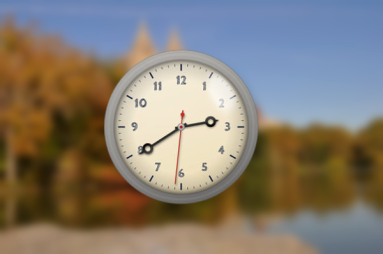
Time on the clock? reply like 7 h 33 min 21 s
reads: 2 h 39 min 31 s
